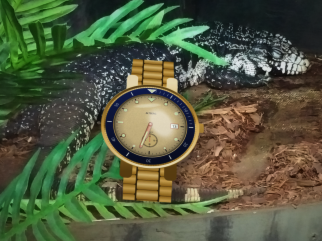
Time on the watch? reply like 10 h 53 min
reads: 6 h 33 min
